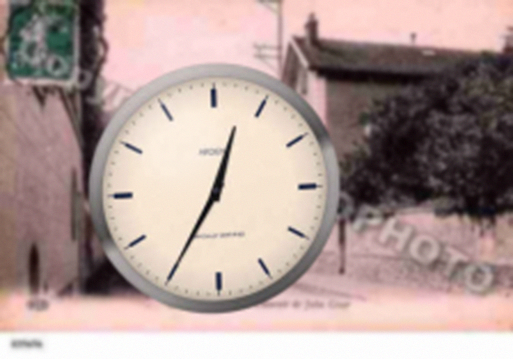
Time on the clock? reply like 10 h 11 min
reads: 12 h 35 min
